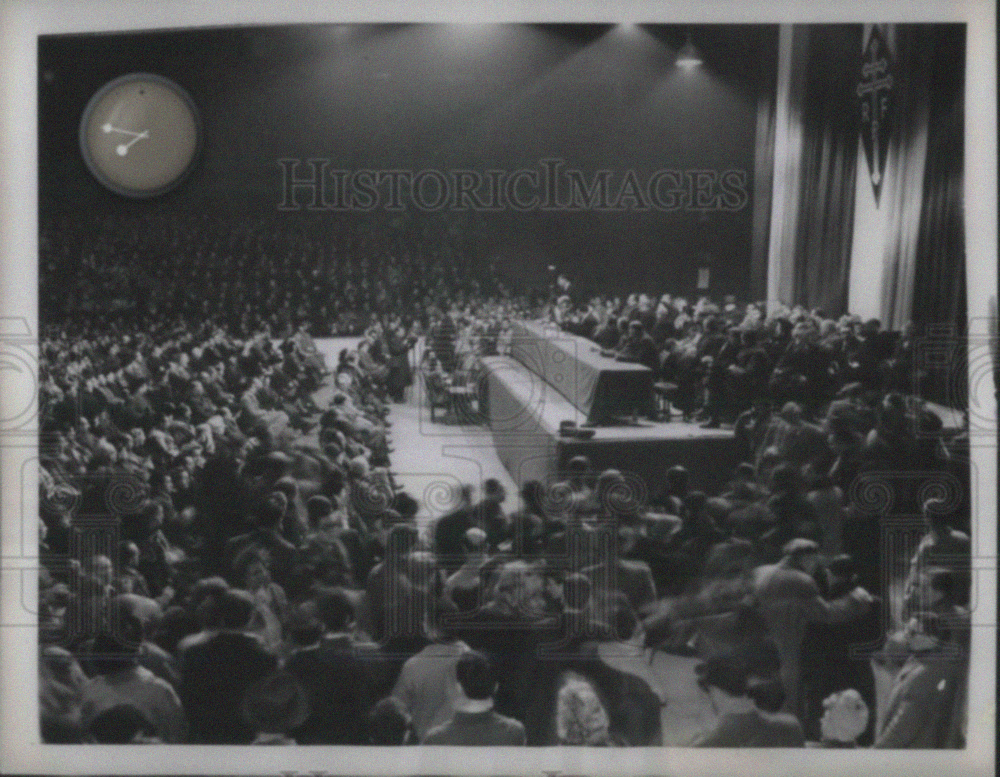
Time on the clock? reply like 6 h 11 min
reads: 7 h 47 min
